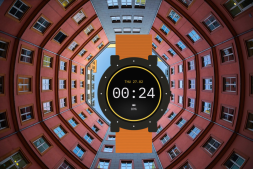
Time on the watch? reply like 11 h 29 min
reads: 0 h 24 min
